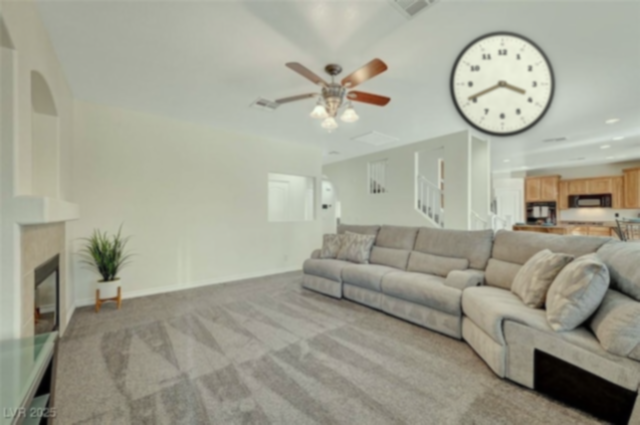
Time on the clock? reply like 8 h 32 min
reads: 3 h 41 min
